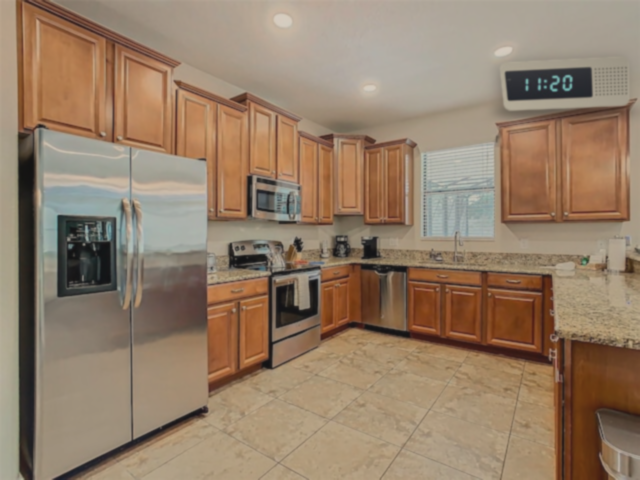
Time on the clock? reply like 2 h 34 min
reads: 11 h 20 min
